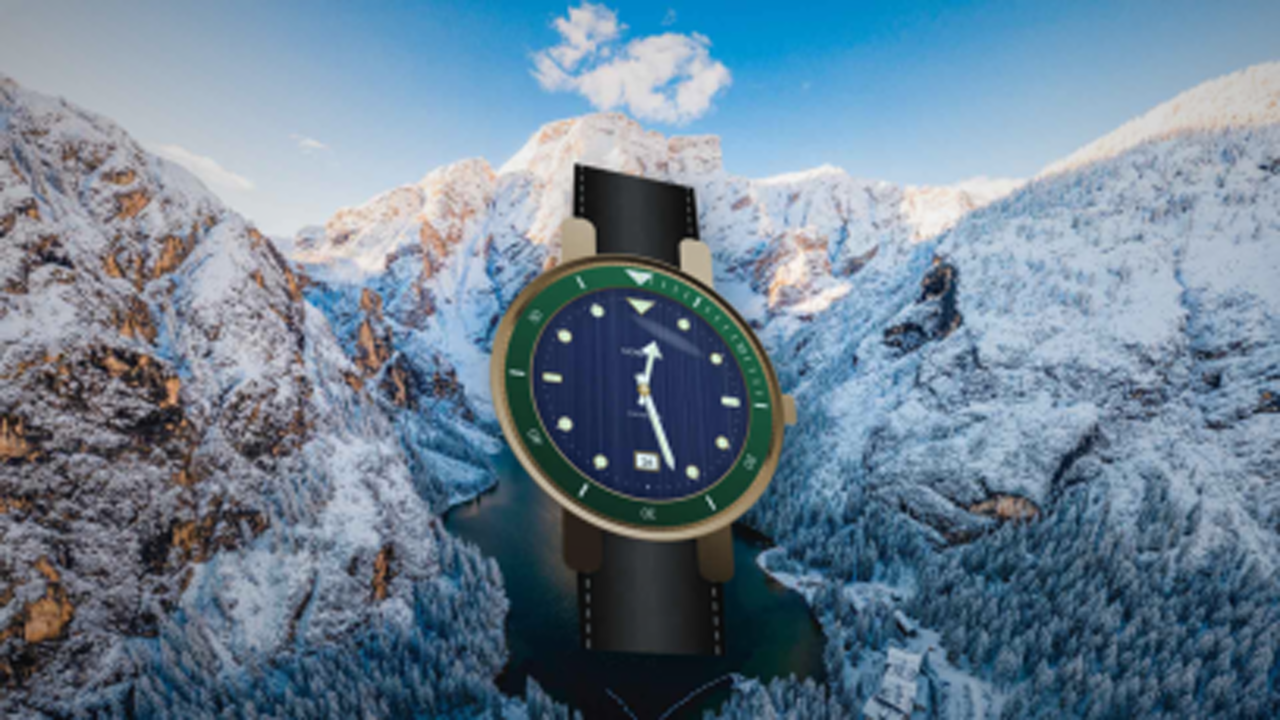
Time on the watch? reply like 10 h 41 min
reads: 12 h 27 min
